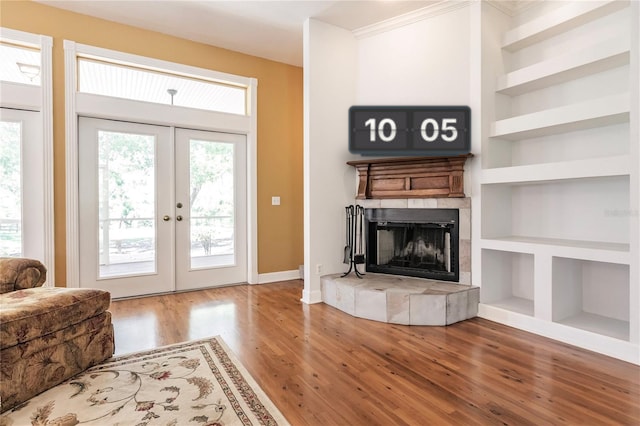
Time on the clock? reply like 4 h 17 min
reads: 10 h 05 min
